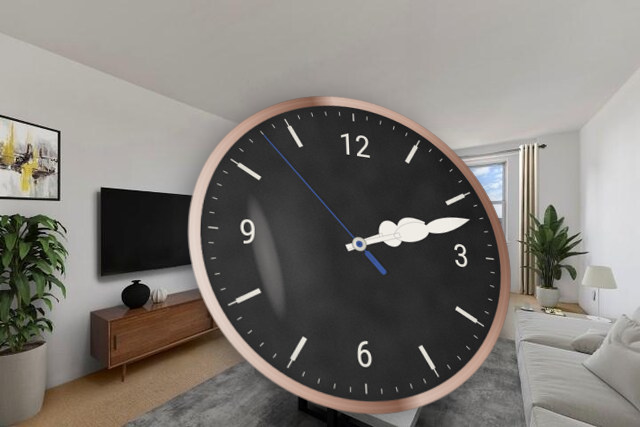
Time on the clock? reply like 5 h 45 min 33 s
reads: 2 h 11 min 53 s
